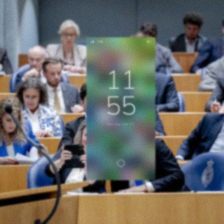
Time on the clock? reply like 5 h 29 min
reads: 11 h 55 min
